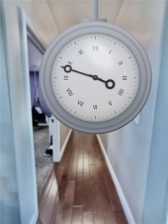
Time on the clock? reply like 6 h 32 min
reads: 3 h 48 min
